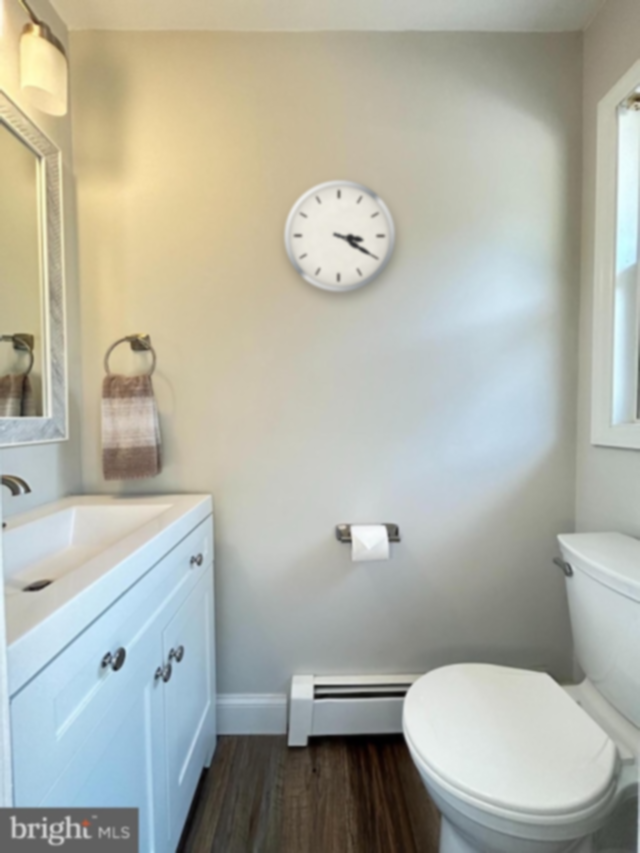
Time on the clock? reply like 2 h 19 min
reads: 3 h 20 min
